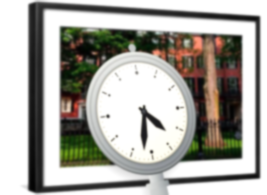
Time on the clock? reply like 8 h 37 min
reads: 4 h 32 min
